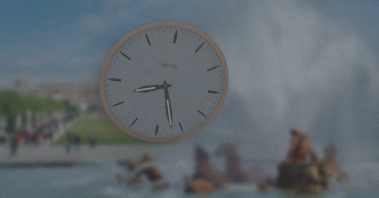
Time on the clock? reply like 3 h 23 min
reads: 8 h 27 min
